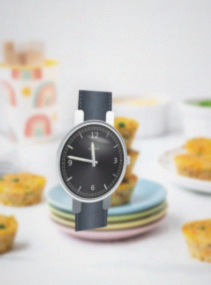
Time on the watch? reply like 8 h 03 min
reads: 11 h 47 min
